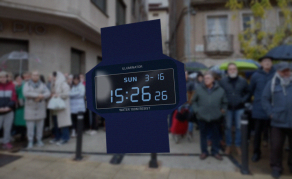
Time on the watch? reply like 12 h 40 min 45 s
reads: 15 h 26 min 26 s
